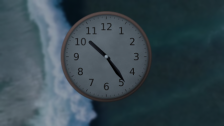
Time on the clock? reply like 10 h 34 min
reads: 10 h 24 min
